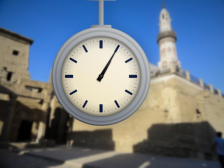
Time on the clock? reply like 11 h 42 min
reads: 1 h 05 min
